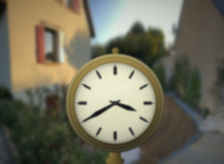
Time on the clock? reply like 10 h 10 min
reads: 3 h 40 min
